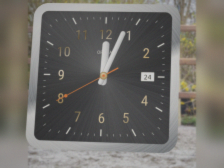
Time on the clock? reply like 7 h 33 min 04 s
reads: 12 h 03 min 40 s
